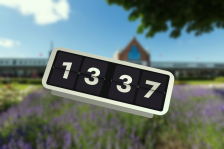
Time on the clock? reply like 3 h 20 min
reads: 13 h 37 min
